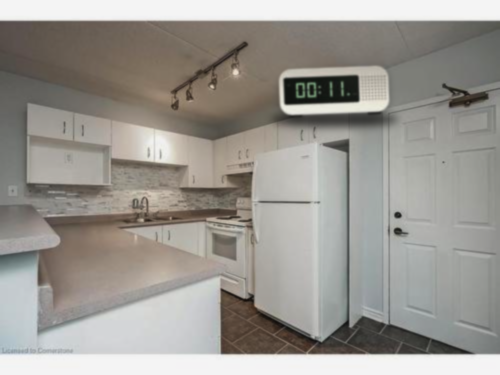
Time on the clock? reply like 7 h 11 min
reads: 0 h 11 min
